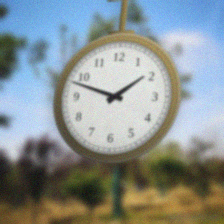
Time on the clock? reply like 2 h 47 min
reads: 1 h 48 min
